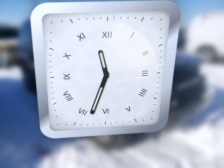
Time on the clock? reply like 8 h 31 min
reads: 11 h 33 min
